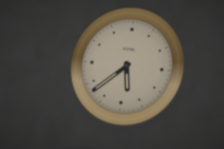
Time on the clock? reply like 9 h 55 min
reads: 5 h 38 min
